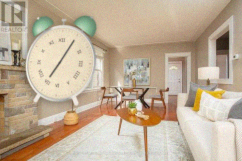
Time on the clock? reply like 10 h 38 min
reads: 7 h 05 min
